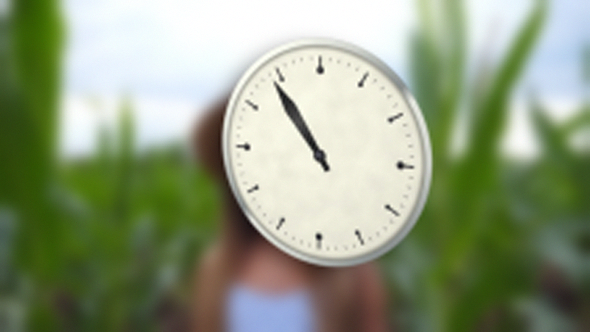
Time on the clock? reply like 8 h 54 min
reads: 10 h 54 min
